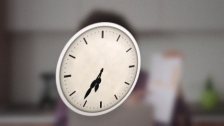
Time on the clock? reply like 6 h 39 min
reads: 6 h 36 min
